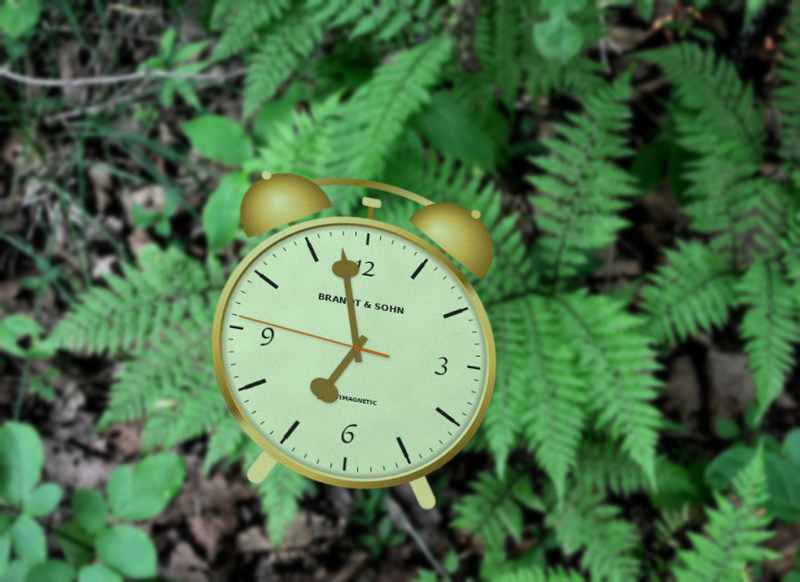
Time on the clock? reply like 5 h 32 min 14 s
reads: 6 h 57 min 46 s
